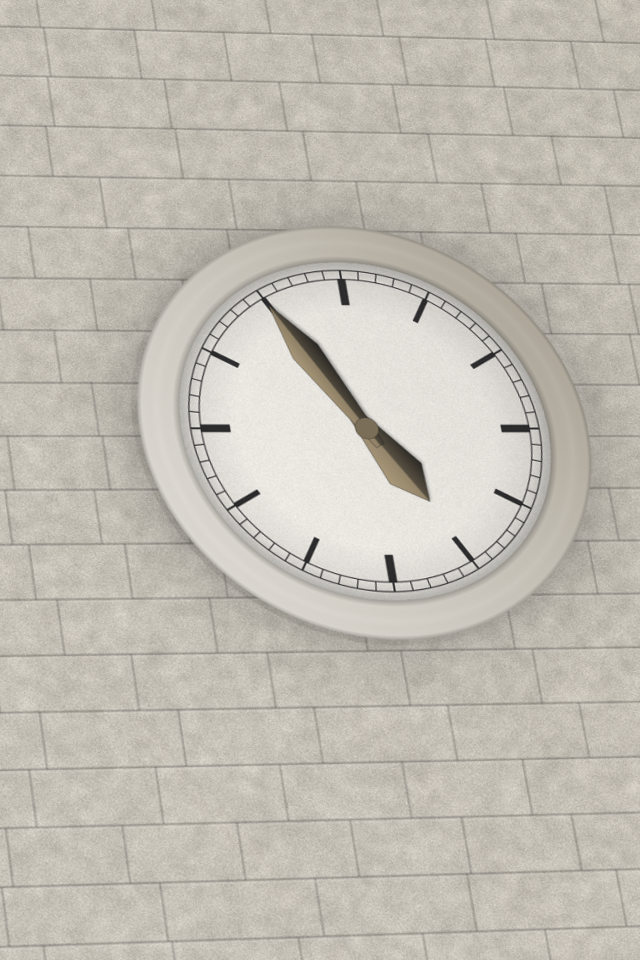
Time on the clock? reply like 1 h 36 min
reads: 4 h 55 min
